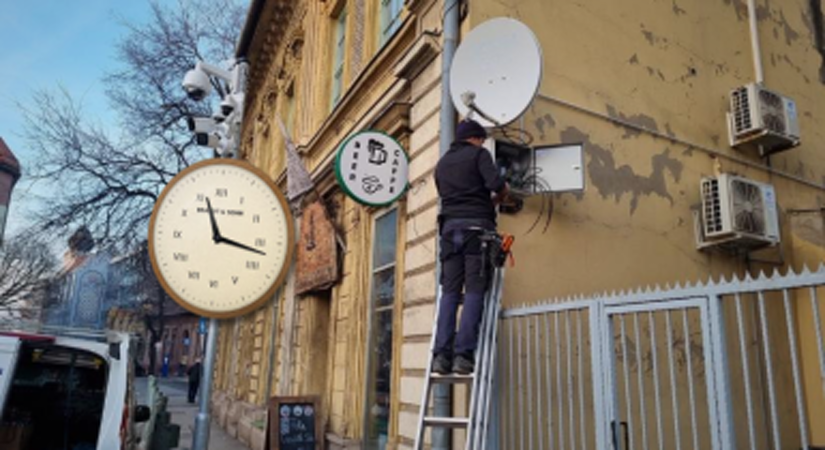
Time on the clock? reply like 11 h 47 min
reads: 11 h 17 min
